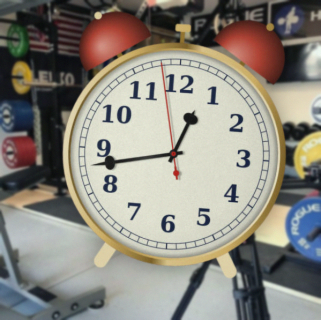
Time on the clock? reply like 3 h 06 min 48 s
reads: 12 h 42 min 58 s
